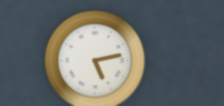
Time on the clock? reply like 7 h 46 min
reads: 5 h 13 min
